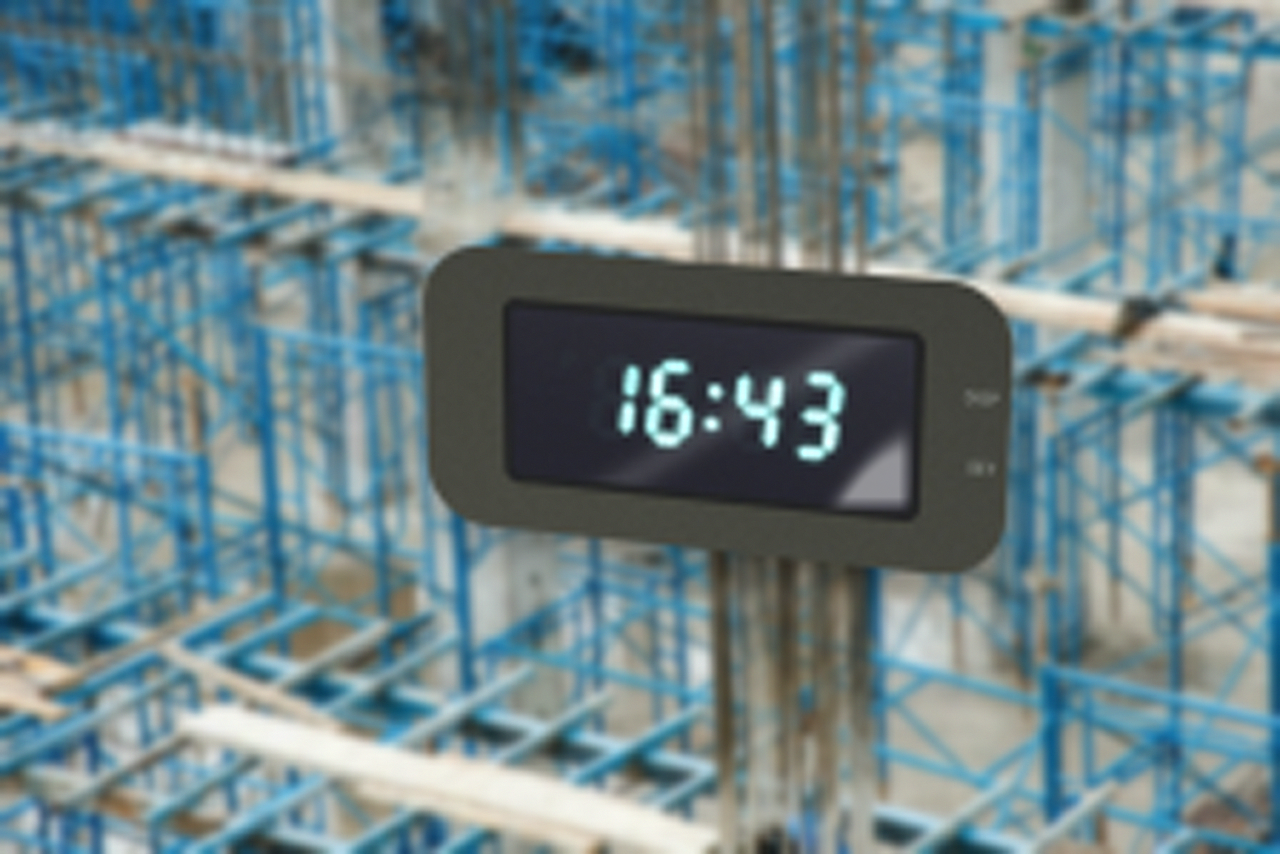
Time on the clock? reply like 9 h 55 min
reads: 16 h 43 min
